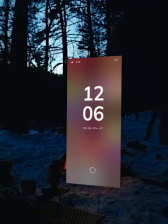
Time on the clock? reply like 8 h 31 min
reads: 12 h 06 min
